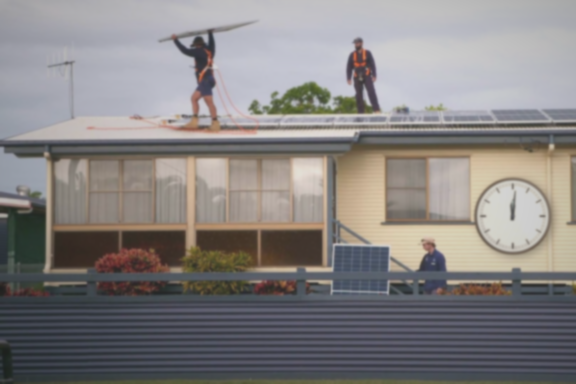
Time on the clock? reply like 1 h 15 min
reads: 12 h 01 min
